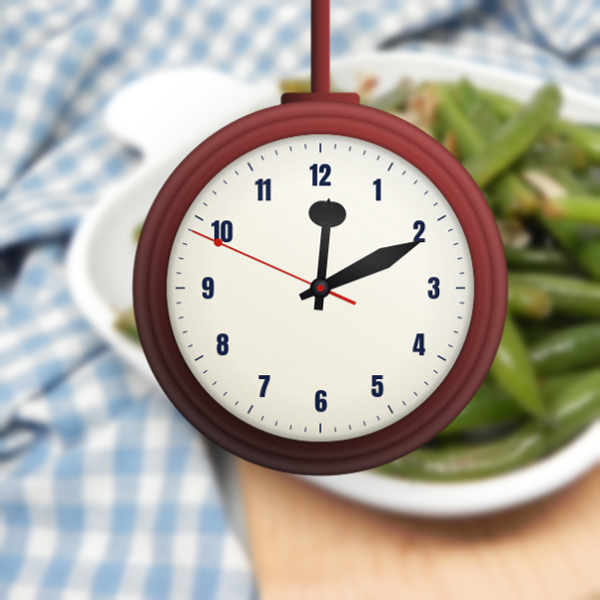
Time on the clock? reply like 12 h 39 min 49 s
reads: 12 h 10 min 49 s
